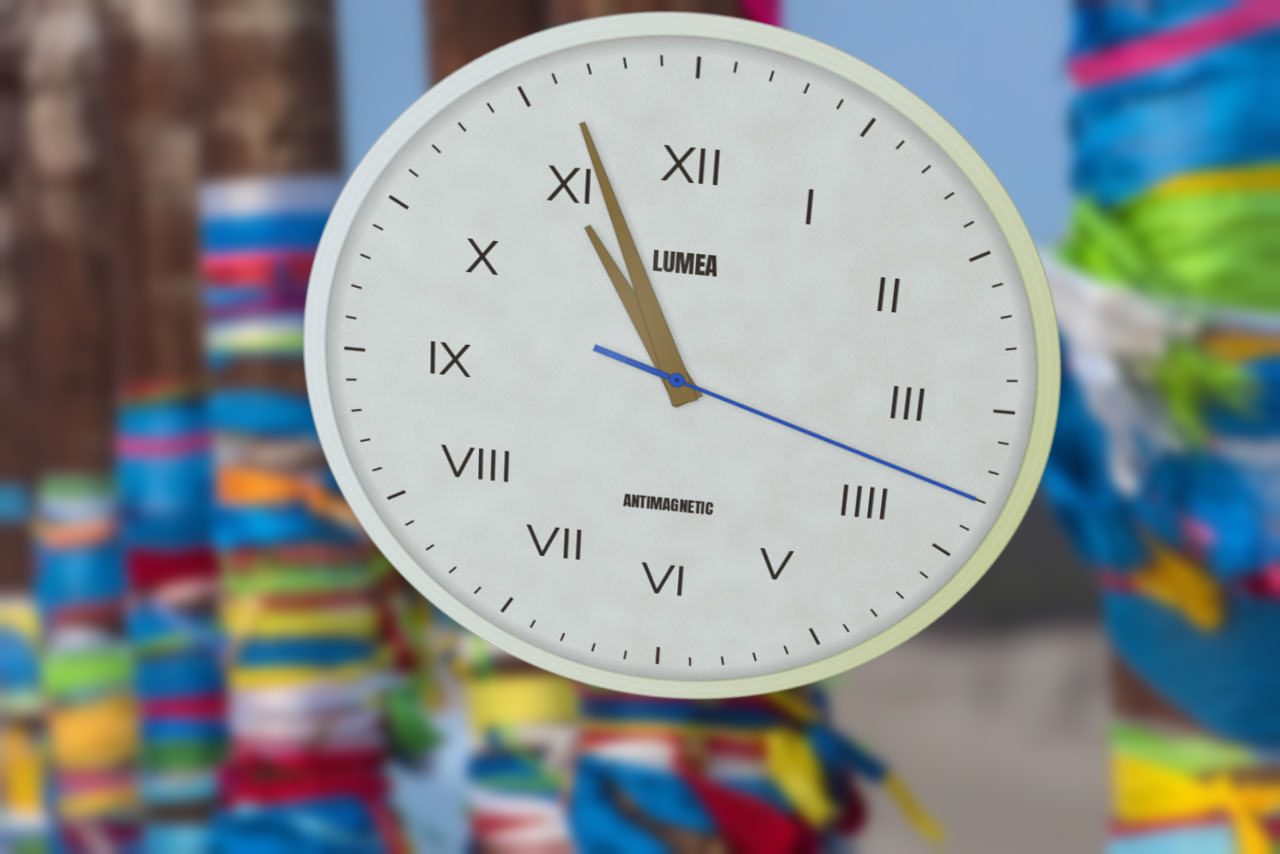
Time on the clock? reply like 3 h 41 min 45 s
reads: 10 h 56 min 18 s
